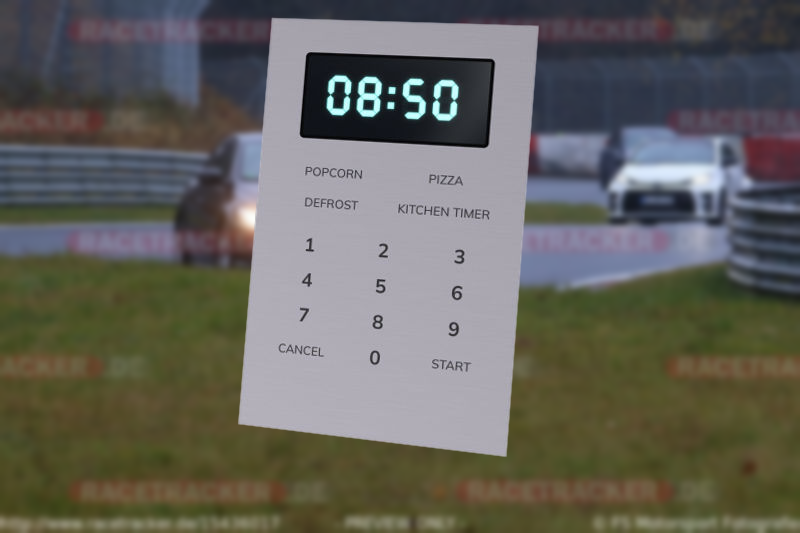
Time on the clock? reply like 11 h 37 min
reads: 8 h 50 min
